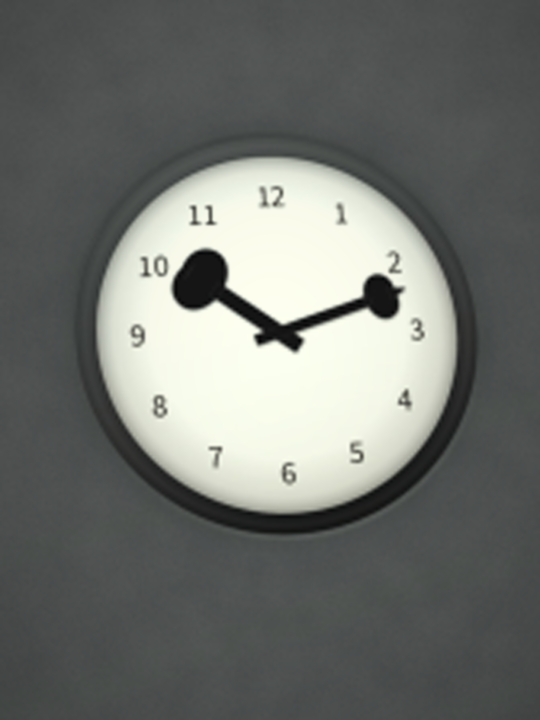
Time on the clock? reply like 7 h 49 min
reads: 10 h 12 min
